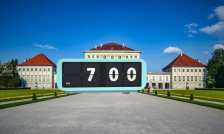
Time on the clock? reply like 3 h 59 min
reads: 7 h 00 min
